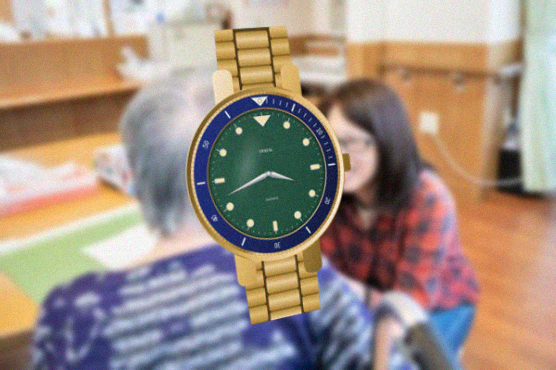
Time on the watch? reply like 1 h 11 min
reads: 3 h 42 min
